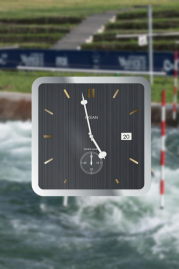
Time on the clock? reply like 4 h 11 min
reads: 4 h 58 min
